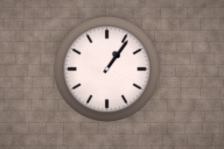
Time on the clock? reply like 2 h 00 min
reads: 1 h 06 min
